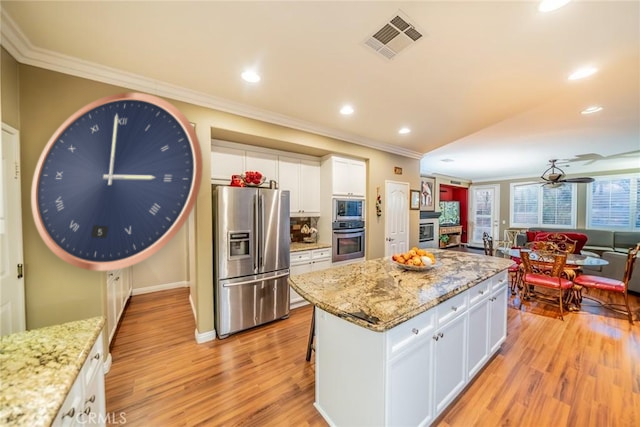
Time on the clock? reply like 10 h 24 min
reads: 2 h 59 min
